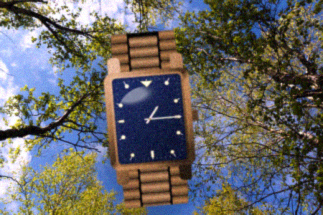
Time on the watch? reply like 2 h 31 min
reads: 1 h 15 min
